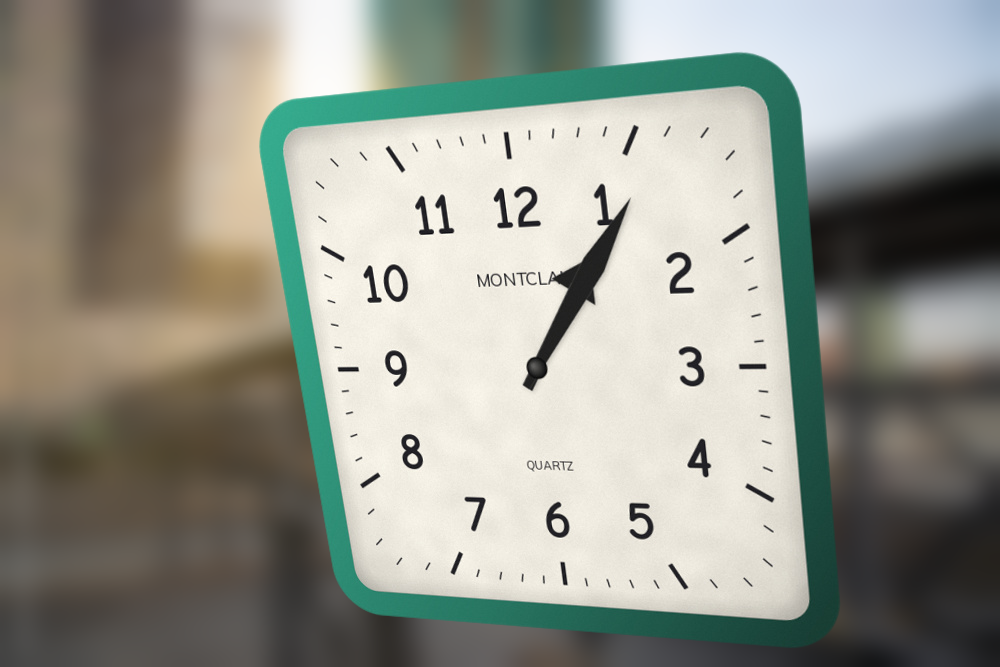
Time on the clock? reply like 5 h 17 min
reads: 1 h 06 min
